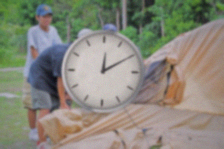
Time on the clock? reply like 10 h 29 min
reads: 12 h 10 min
